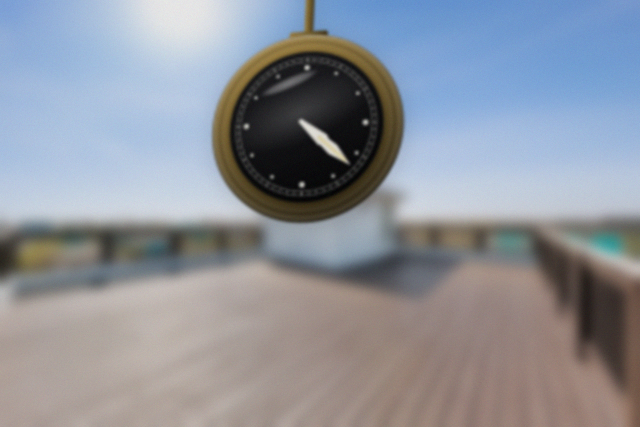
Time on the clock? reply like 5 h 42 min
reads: 4 h 22 min
